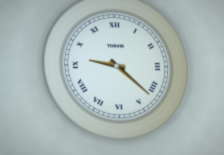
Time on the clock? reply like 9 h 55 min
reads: 9 h 22 min
